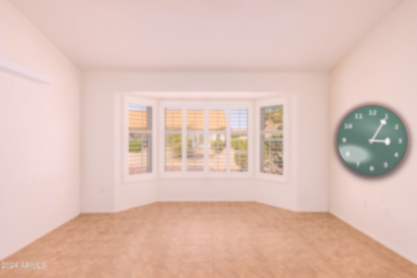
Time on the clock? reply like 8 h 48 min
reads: 3 h 05 min
